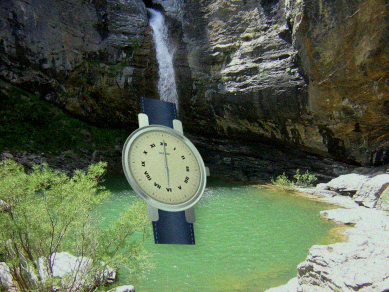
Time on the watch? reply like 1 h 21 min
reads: 6 h 00 min
